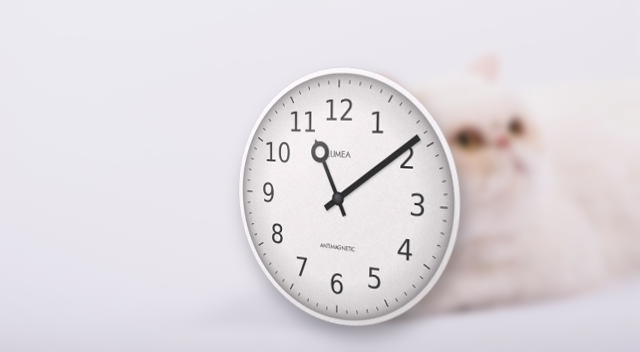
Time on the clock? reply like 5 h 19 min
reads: 11 h 09 min
